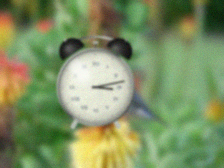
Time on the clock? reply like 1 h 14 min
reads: 3 h 13 min
